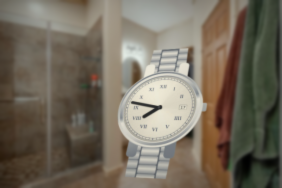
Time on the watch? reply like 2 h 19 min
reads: 7 h 47 min
